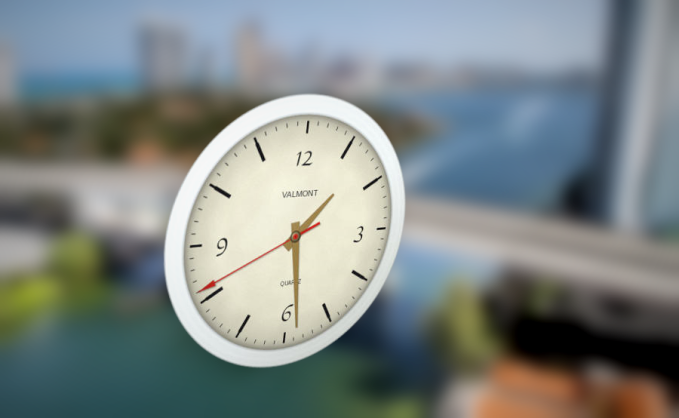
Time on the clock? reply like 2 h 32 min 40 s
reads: 1 h 28 min 41 s
